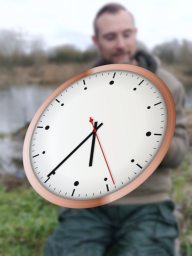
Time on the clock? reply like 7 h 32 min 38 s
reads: 5 h 35 min 24 s
